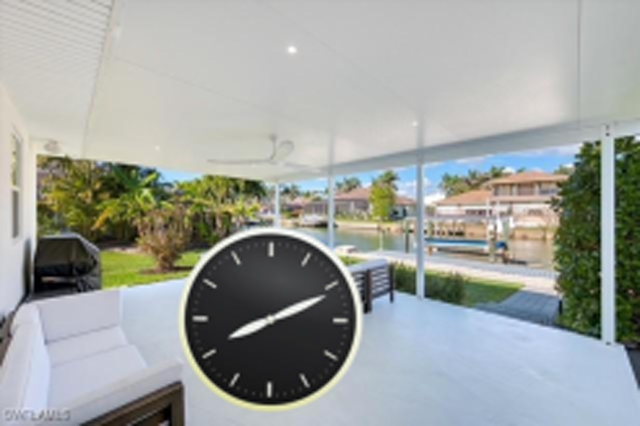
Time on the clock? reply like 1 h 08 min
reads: 8 h 11 min
